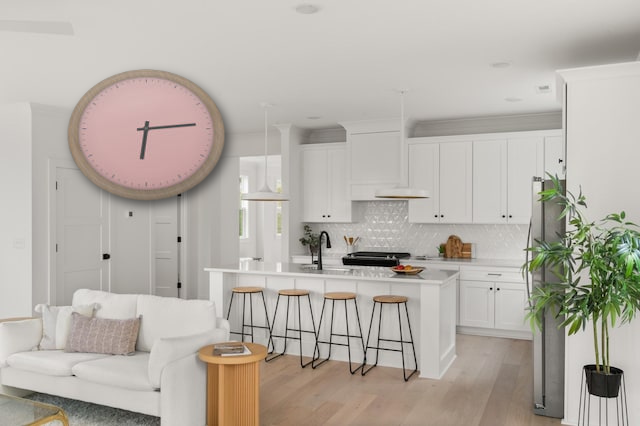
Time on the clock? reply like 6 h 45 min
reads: 6 h 14 min
